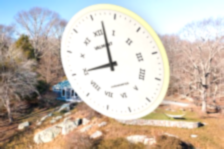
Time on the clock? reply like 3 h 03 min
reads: 9 h 02 min
